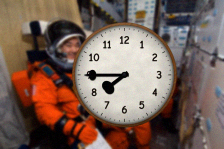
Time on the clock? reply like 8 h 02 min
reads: 7 h 45 min
